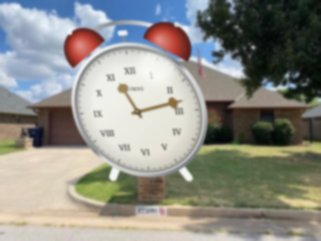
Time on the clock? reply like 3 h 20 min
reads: 11 h 13 min
